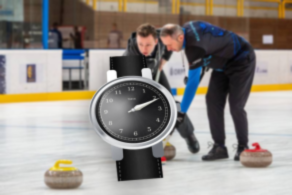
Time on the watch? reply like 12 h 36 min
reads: 2 h 11 min
